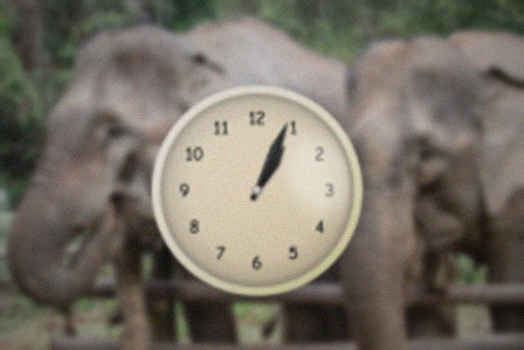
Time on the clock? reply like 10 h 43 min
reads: 1 h 04 min
